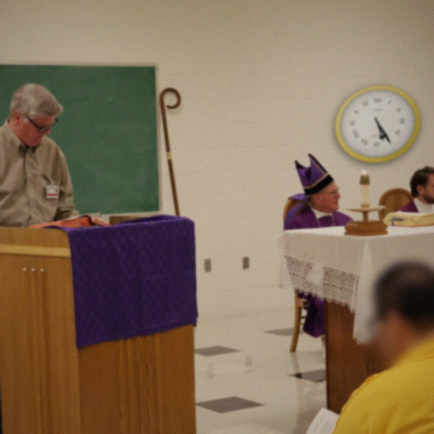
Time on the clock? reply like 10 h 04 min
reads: 5 h 25 min
